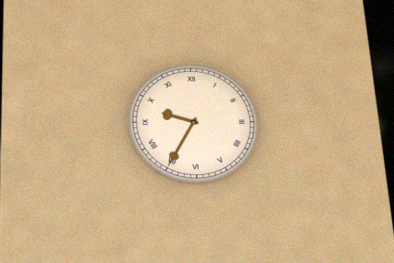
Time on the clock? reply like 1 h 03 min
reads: 9 h 35 min
